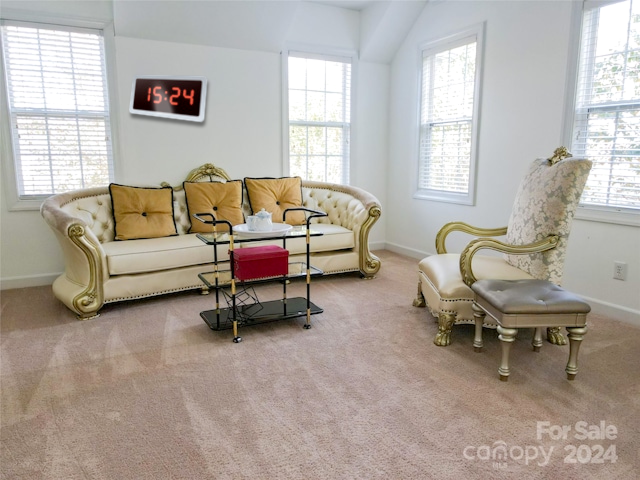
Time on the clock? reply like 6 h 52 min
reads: 15 h 24 min
